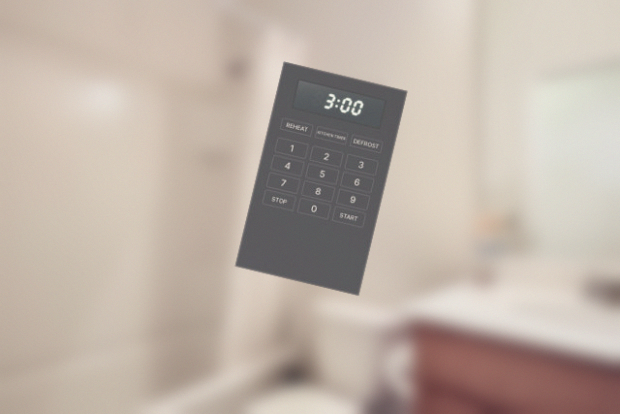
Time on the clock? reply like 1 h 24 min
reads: 3 h 00 min
